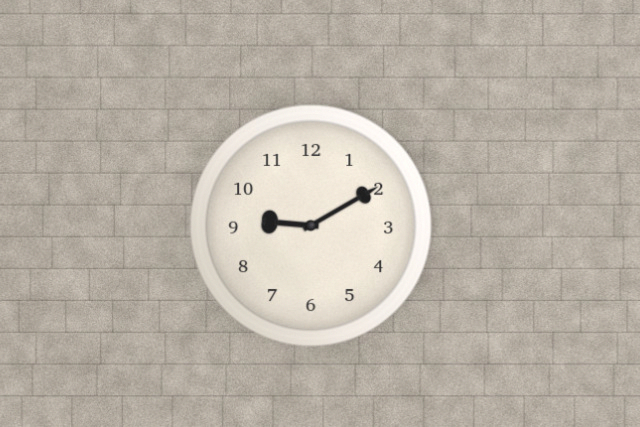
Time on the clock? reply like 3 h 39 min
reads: 9 h 10 min
